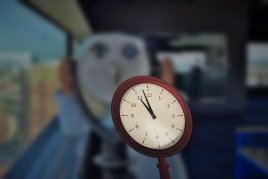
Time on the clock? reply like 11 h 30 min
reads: 10 h 58 min
